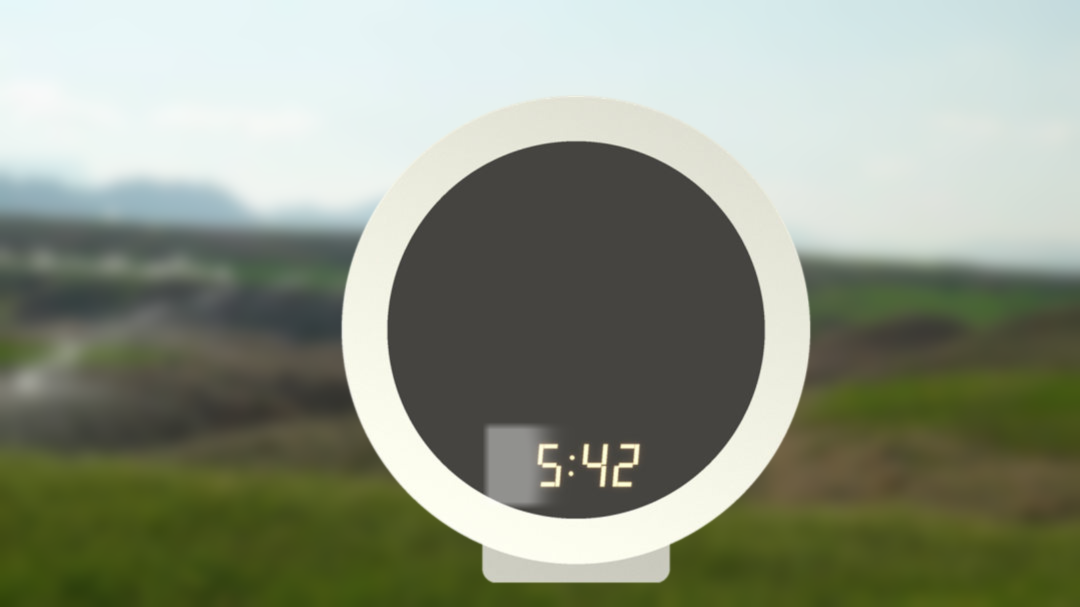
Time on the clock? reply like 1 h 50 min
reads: 5 h 42 min
